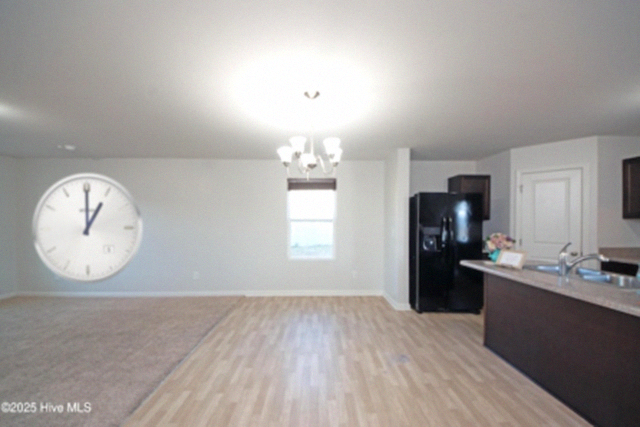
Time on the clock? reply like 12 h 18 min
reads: 1 h 00 min
